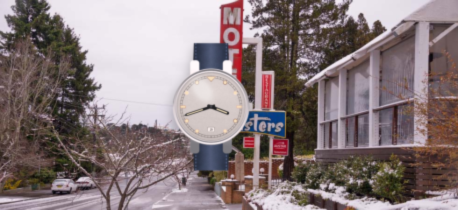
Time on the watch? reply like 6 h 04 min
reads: 3 h 42 min
